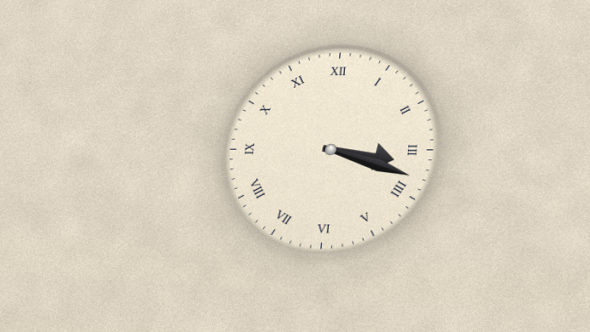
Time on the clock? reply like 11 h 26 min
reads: 3 h 18 min
